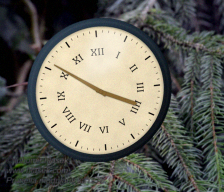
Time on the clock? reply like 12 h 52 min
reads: 3 h 51 min
